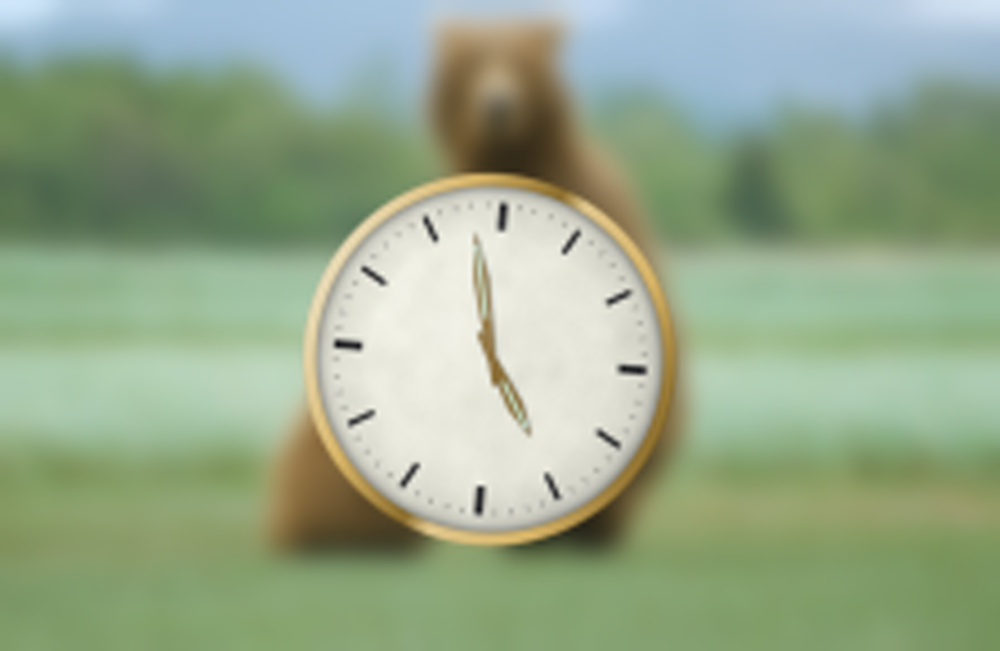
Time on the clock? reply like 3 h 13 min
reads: 4 h 58 min
